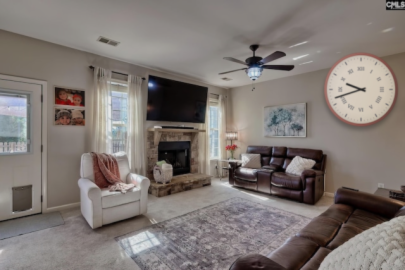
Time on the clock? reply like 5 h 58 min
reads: 9 h 42 min
